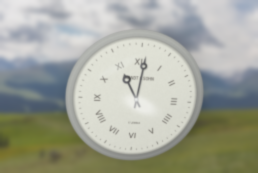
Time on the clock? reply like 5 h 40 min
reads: 11 h 01 min
